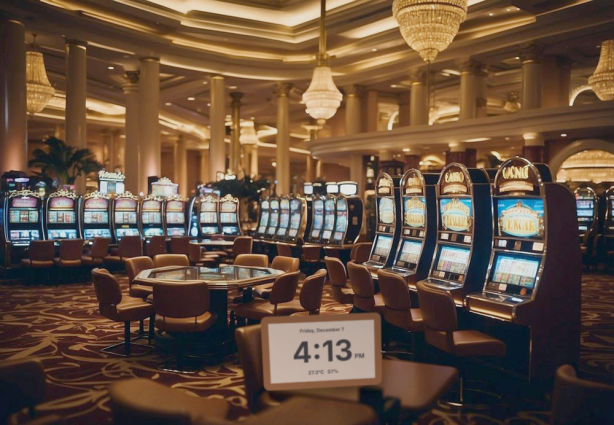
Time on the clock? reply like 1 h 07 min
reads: 4 h 13 min
